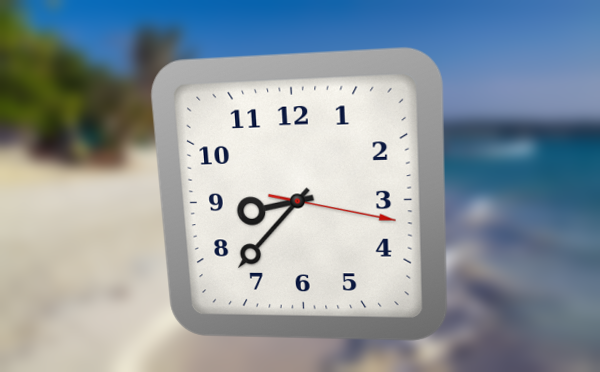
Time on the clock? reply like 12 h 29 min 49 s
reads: 8 h 37 min 17 s
